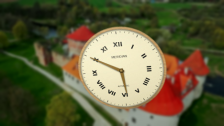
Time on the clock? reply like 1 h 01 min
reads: 5 h 50 min
